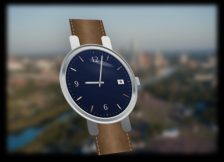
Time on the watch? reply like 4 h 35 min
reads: 9 h 03 min
